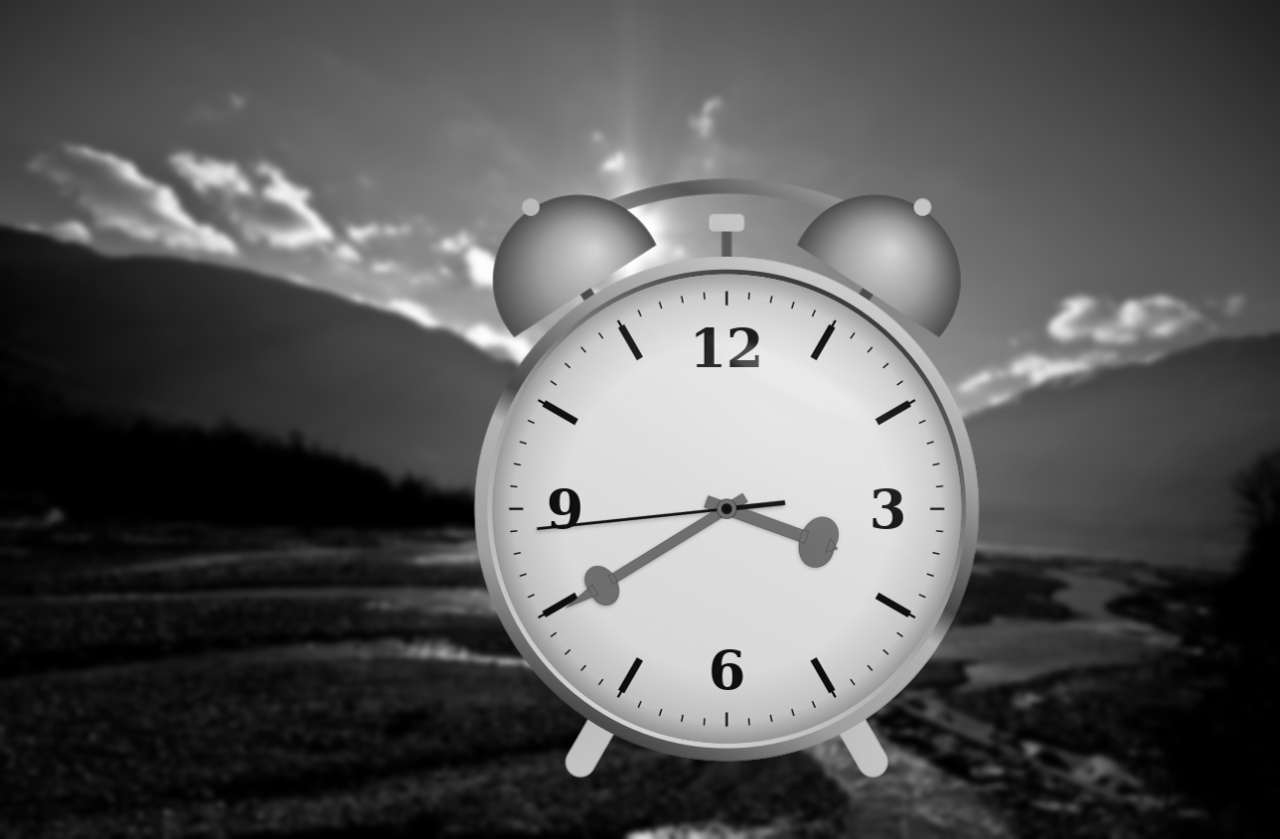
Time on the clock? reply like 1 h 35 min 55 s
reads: 3 h 39 min 44 s
